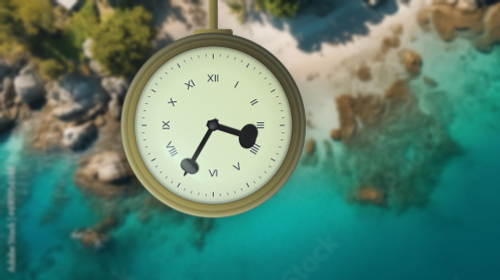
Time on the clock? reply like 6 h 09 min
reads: 3 h 35 min
